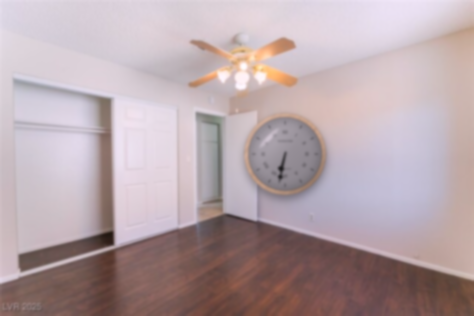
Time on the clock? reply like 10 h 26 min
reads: 6 h 32 min
